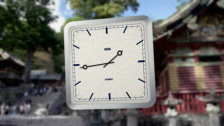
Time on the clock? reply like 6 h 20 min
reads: 1 h 44 min
